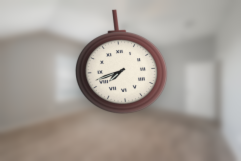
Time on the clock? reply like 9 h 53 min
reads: 7 h 42 min
